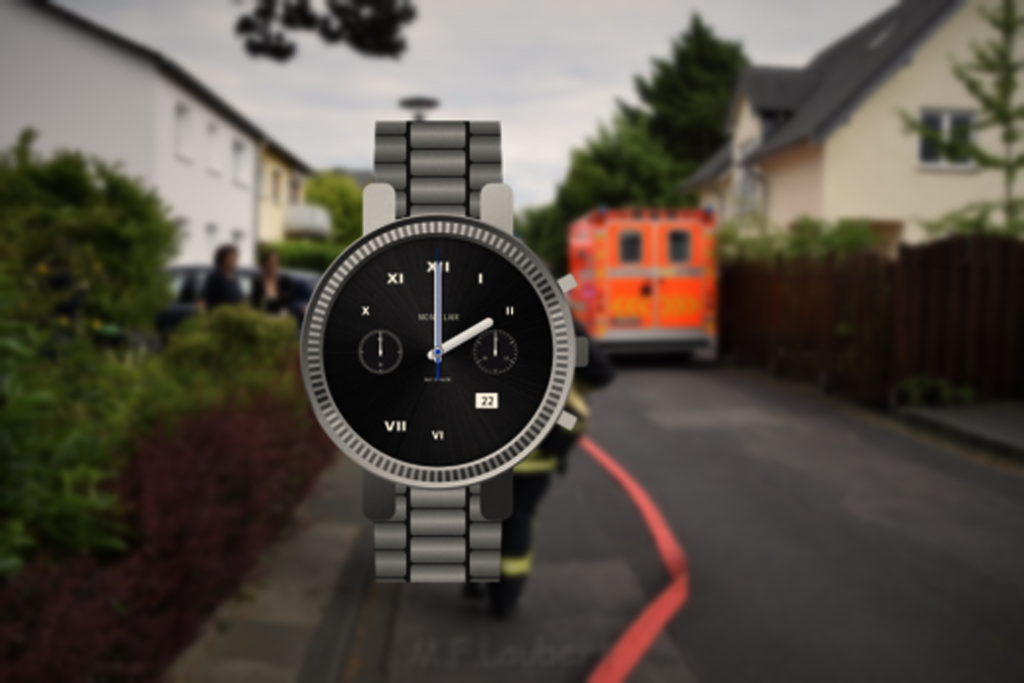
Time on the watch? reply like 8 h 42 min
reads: 2 h 00 min
